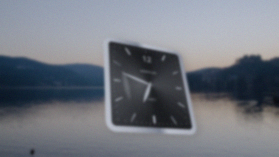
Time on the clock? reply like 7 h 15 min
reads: 6 h 48 min
